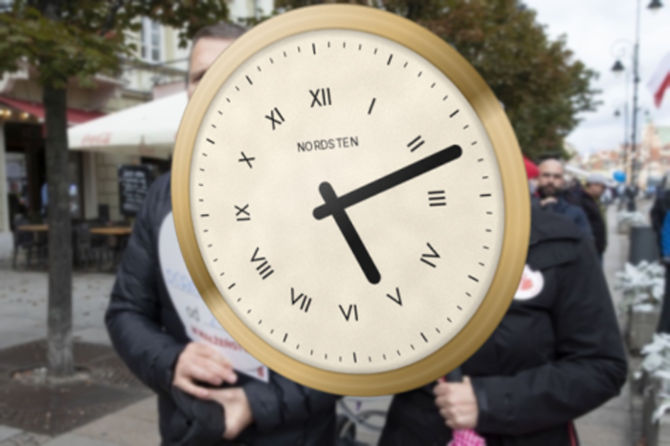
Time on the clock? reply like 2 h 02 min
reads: 5 h 12 min
